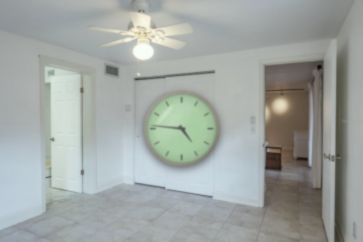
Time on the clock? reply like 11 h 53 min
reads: 4 h 46 min
